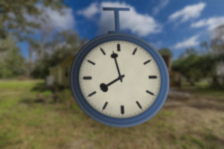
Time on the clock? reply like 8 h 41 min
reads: 7 h 58 min
